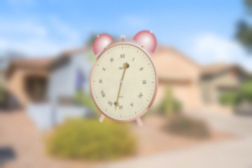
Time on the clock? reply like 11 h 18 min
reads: 12 h 32 min
